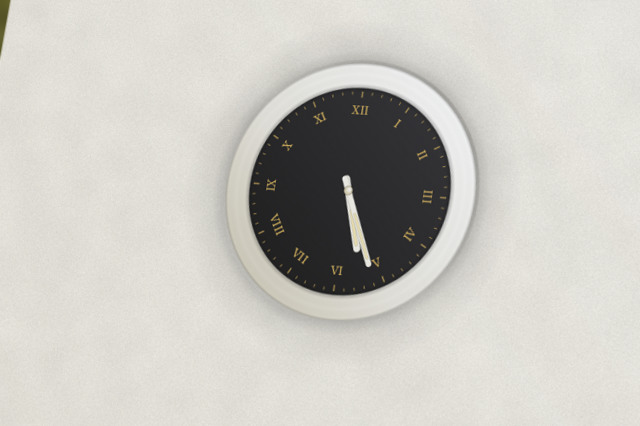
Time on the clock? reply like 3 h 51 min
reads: 5 h 26 min
